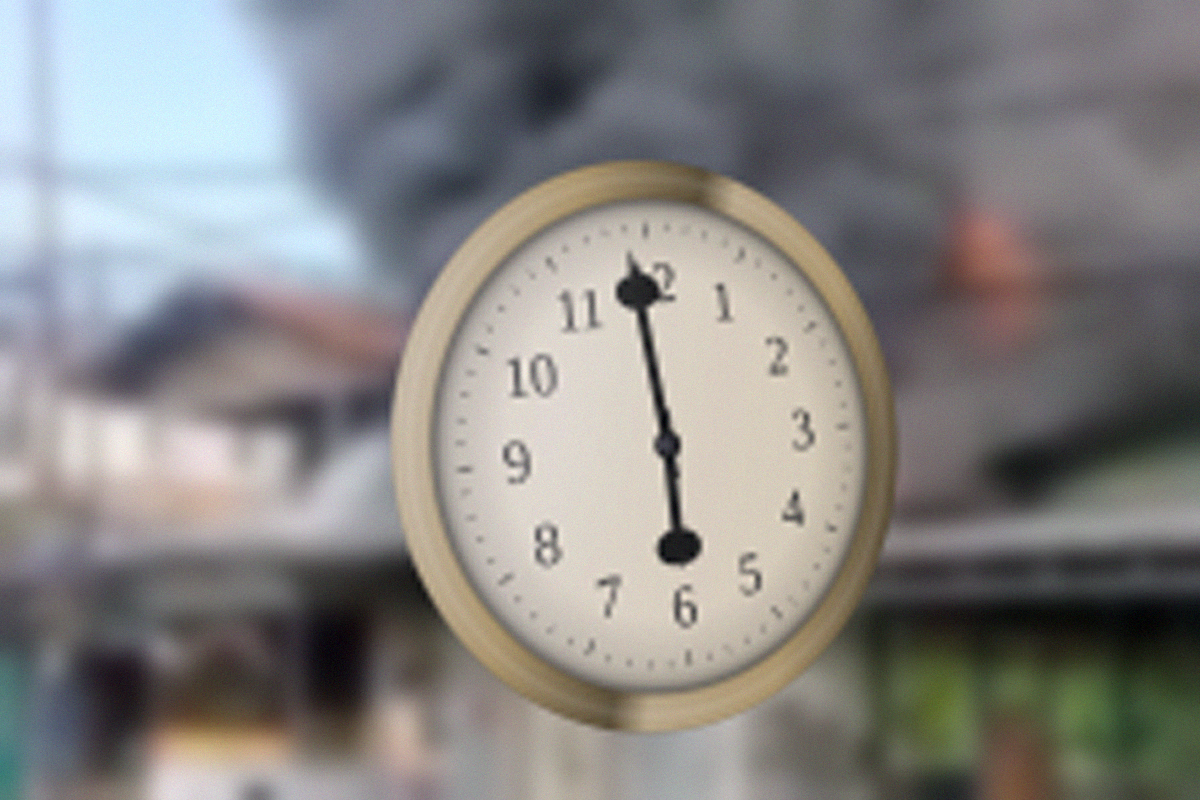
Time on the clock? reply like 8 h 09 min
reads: 5 h 59 min
